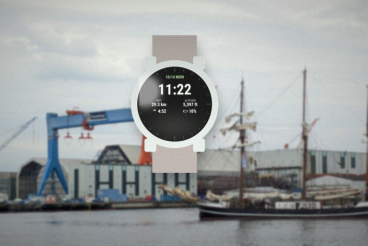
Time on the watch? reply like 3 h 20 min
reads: 11 h 22 min
